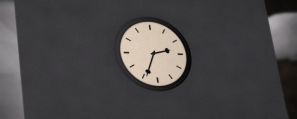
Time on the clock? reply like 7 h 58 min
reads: 2 h 34 min
